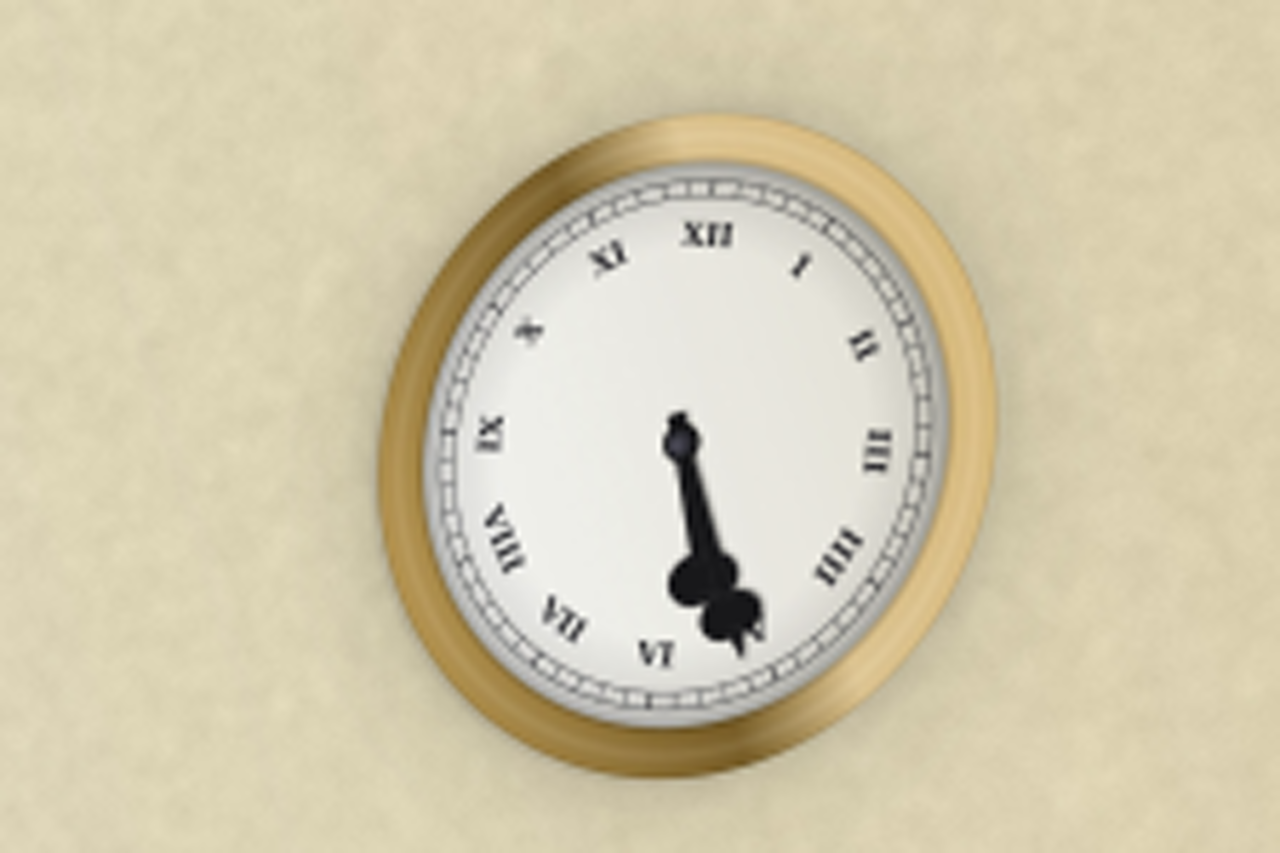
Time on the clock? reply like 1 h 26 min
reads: 5 h 26 min
